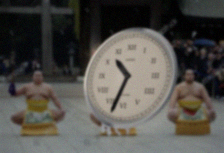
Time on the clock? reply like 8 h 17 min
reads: 10 h 33 min
